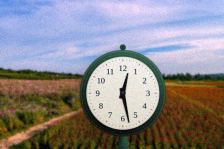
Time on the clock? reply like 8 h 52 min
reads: 12 h 28 min
